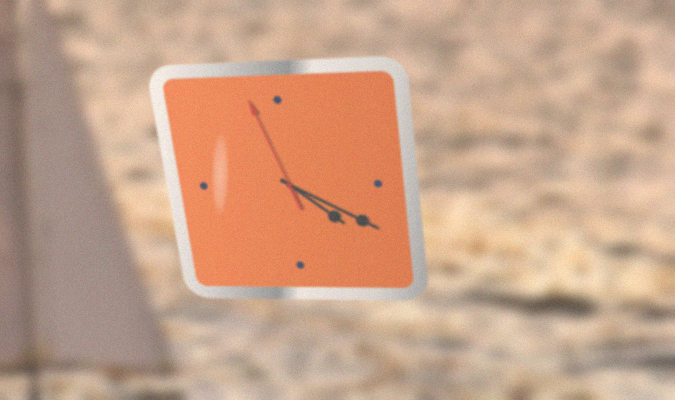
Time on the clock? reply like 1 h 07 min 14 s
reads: 4 h 19 min 57 s
